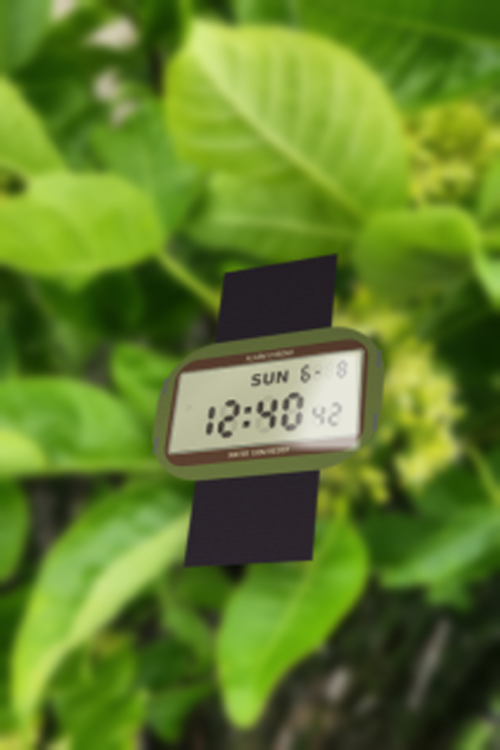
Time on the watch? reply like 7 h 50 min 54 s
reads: 12 h 40 min 42 s
